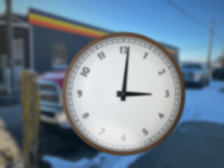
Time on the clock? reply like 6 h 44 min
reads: 3 h 01 min
